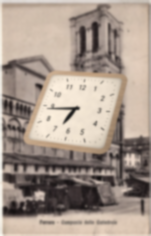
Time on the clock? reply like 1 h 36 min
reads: 6 h 44 min
